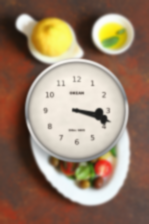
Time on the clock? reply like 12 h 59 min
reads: 3 h 18 min
